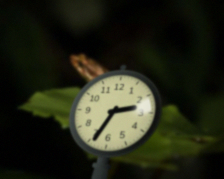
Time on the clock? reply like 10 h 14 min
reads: 2 h 34 min
